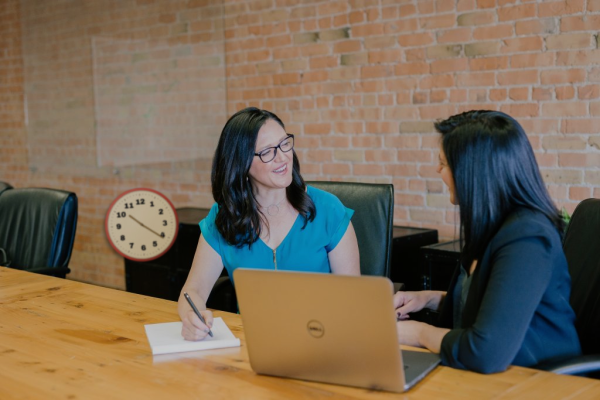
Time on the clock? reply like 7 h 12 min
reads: 10 h 21 min
